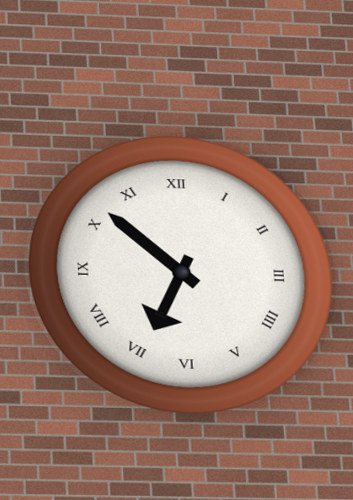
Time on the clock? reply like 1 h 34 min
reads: 6 h 52 min
